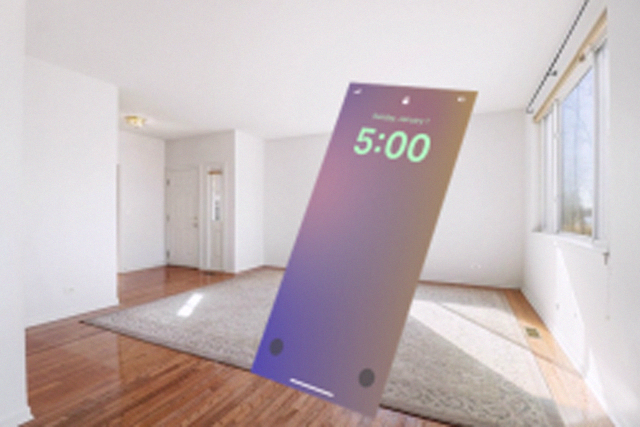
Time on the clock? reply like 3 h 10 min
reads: 5 h 00 min
